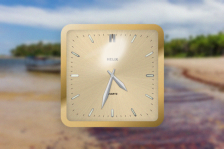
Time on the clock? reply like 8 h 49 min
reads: 4 h 33 min
